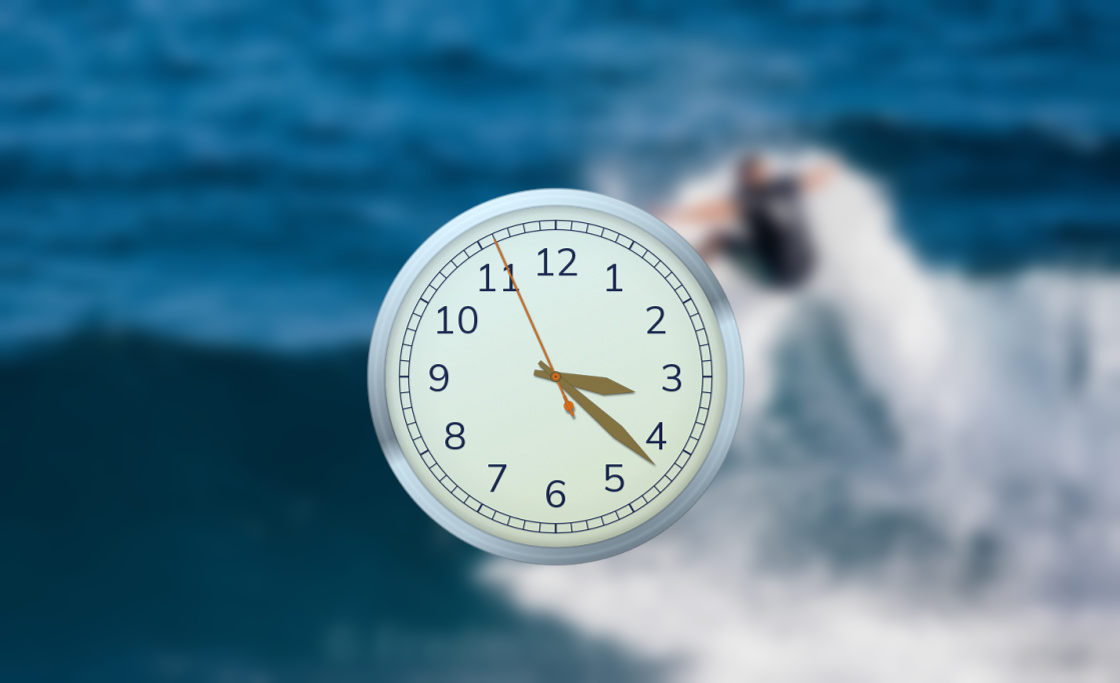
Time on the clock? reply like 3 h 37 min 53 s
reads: 3 h 21 min 56 s
